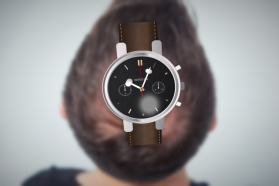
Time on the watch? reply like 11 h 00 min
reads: 10 h 04 min
